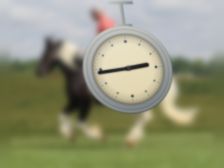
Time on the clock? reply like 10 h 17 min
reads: 2 h 44 min
